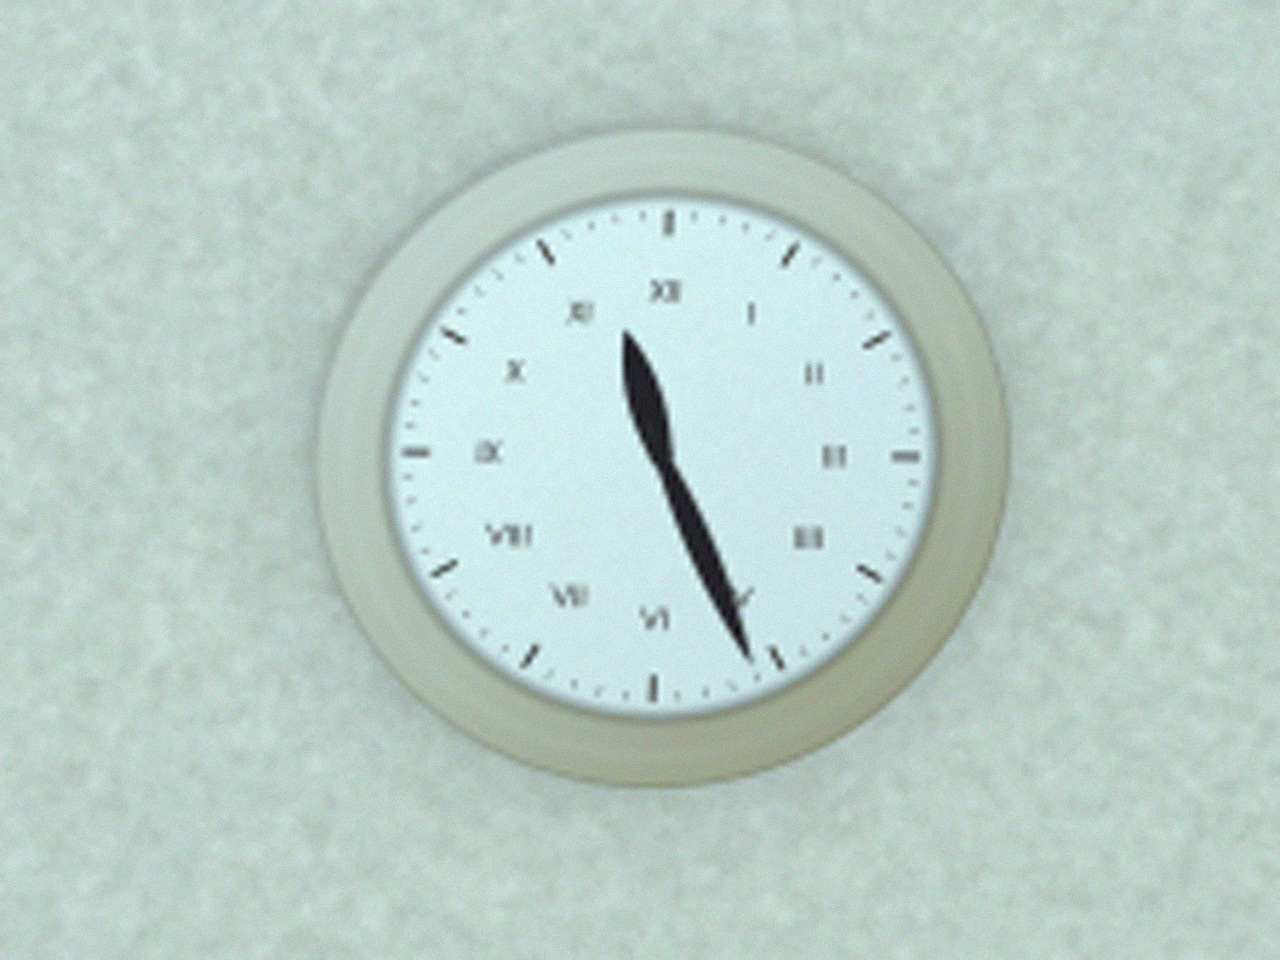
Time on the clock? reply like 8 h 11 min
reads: 11 h 26 min
